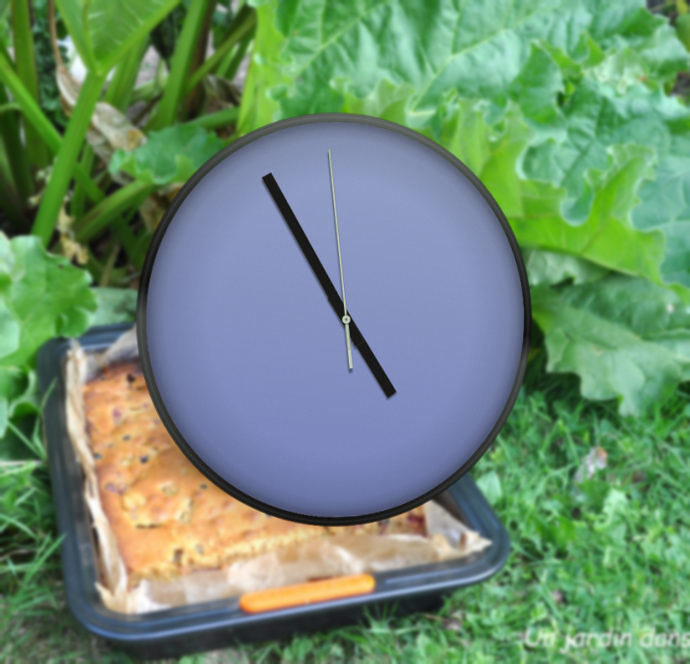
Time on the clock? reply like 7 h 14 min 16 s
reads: 4 h 54 min 59 s
